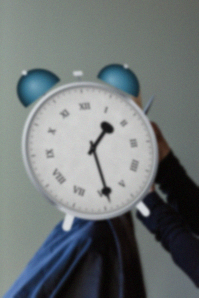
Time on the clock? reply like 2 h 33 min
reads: 1 h 29 min
